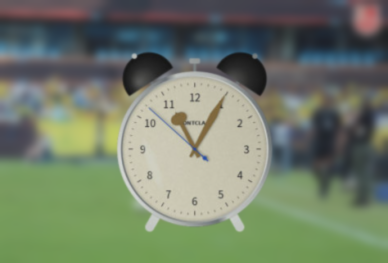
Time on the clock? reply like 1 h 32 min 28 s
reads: 11 h 04 min 52 s
